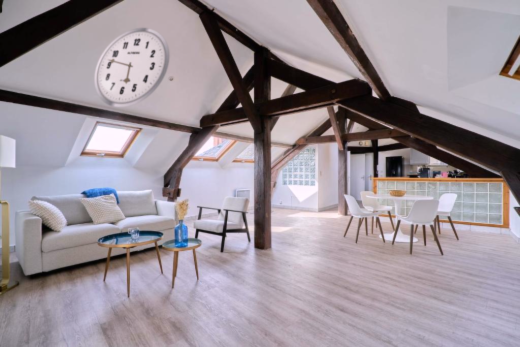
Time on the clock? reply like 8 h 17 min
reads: 5 h 47 min
